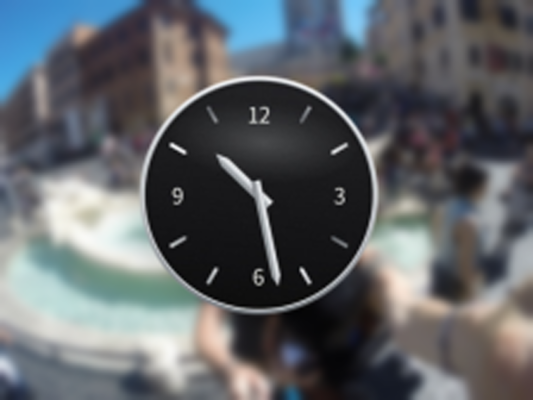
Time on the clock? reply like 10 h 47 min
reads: 10 h 28 min
